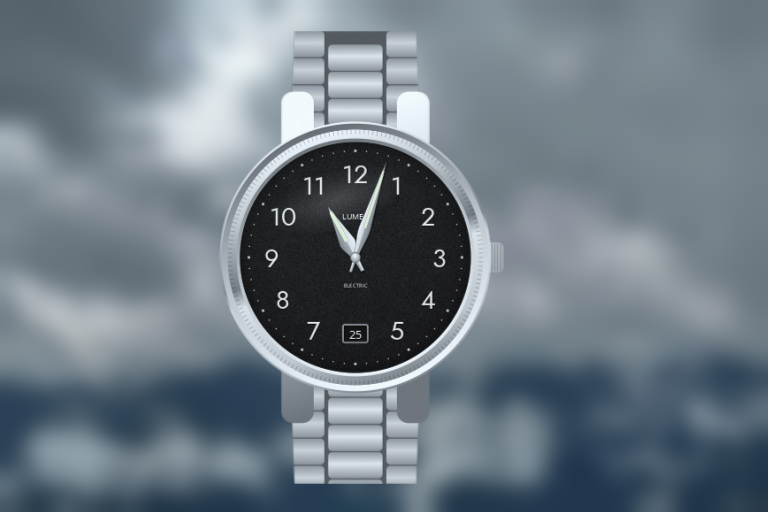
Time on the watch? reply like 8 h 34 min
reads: 11 h 03 min
